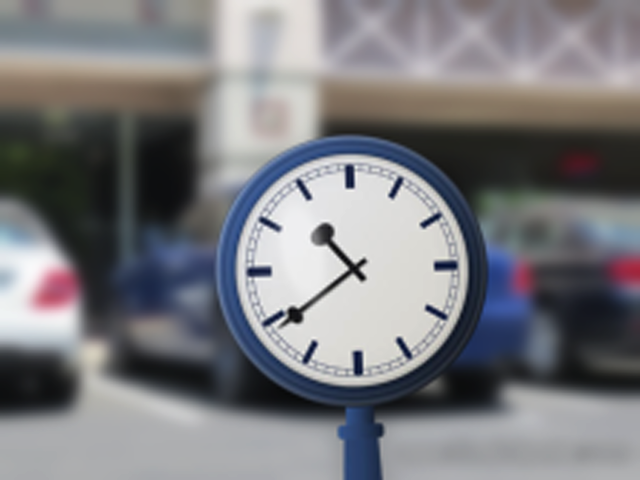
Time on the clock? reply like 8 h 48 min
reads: 10 h 39 min
